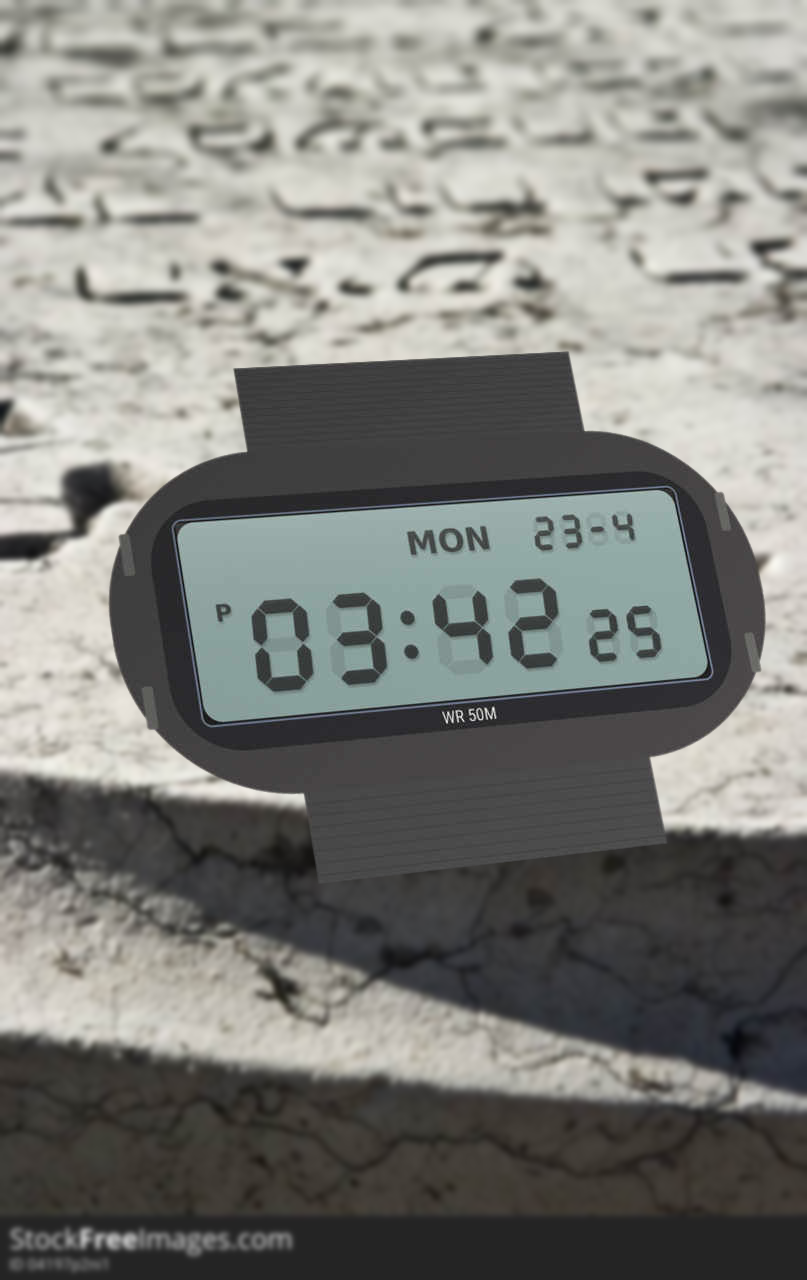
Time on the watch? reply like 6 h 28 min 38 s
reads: 3 h 42 min 25 s
